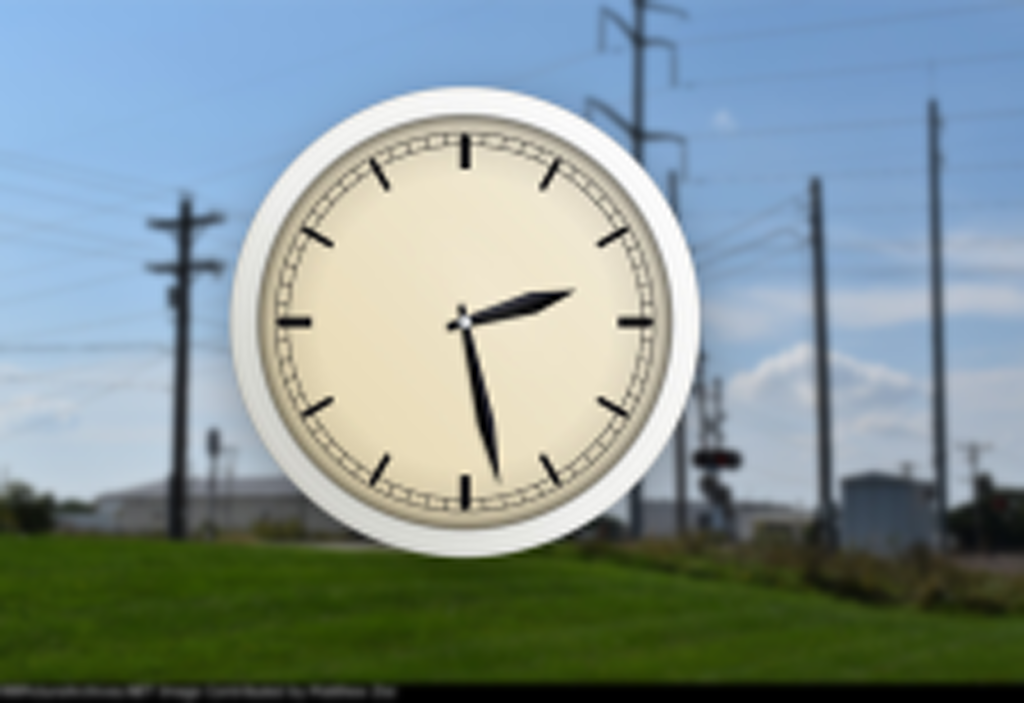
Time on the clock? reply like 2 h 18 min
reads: 2 h 28 min
